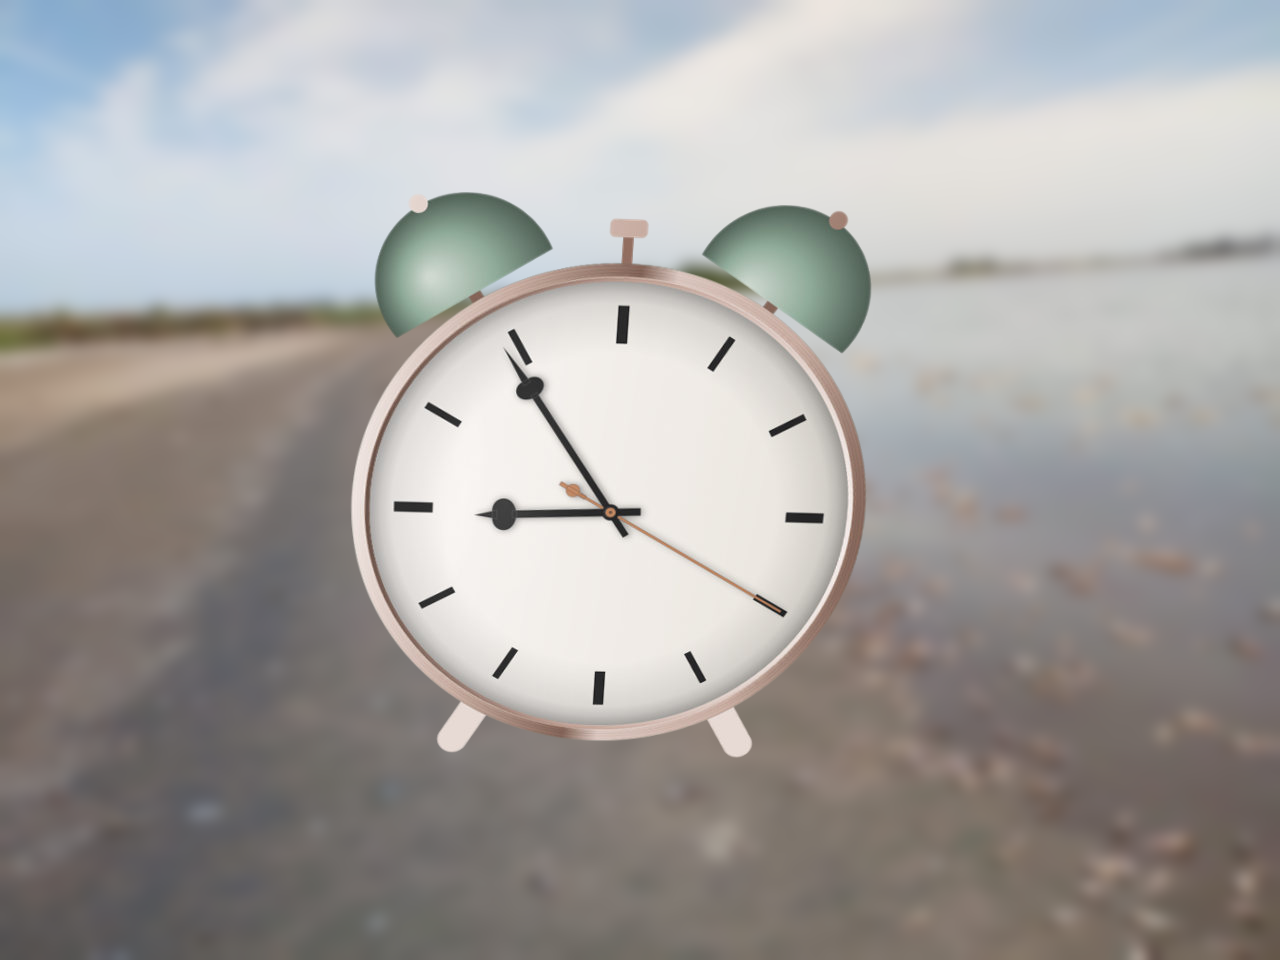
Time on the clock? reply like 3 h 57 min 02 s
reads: 8 h 54 min 20 s
